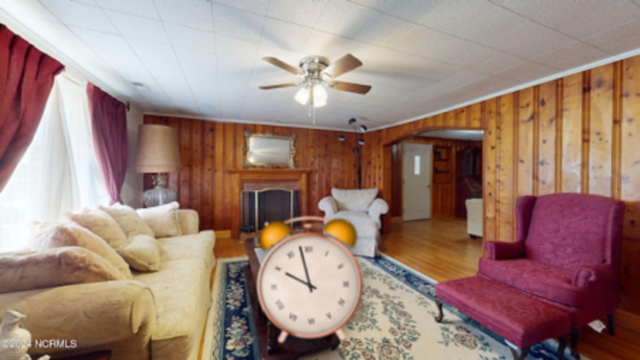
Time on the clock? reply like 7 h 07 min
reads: 9 h 58 min
